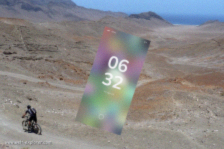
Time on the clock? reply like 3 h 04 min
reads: 6 h 32 min
